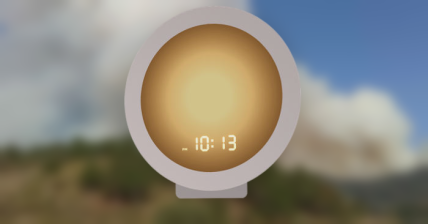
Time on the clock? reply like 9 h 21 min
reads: 10 h 13 min
